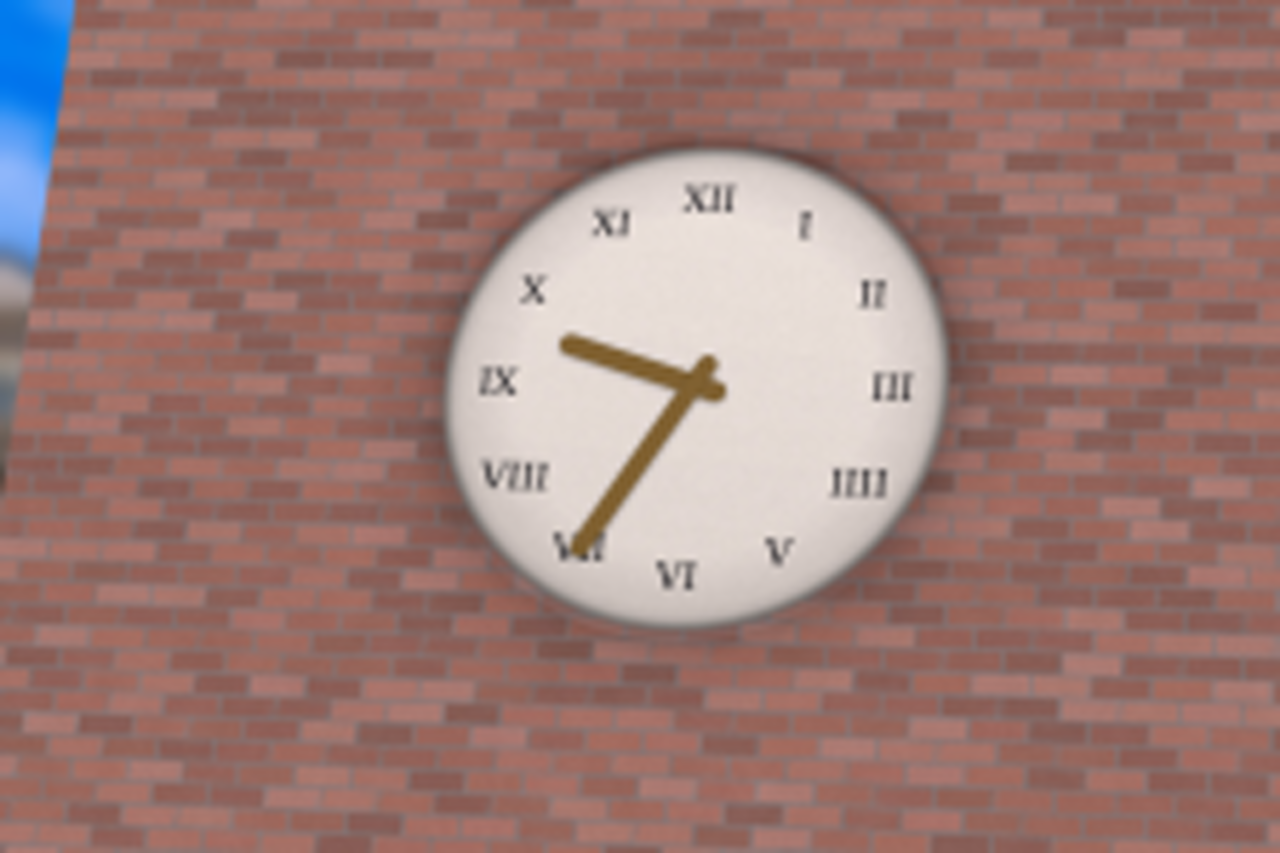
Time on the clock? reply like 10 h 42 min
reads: 9 h 35 min
